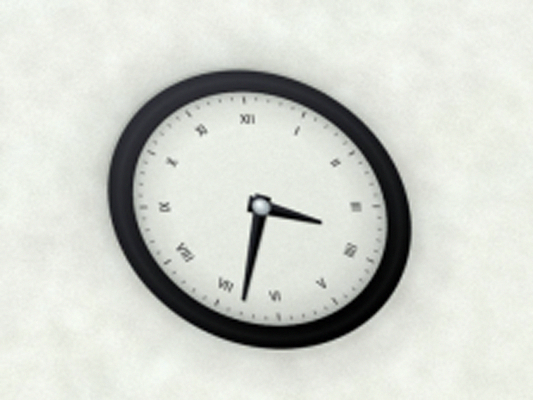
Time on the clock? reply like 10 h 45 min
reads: 3 h 33 min
